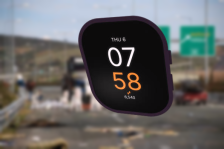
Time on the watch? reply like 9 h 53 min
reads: 7 h 58 min
